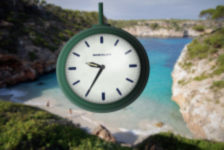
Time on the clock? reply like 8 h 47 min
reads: 9 h 35 min
